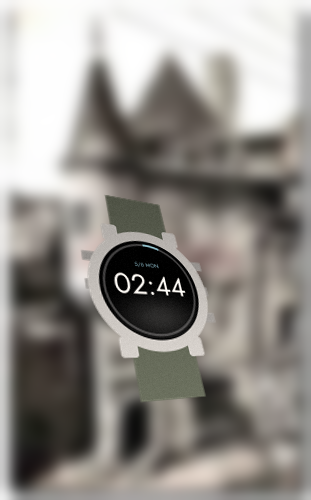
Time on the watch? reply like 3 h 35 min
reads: 2 h 44 min
